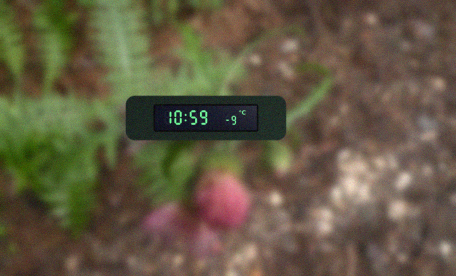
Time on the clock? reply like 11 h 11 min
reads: 10 h 59 min
